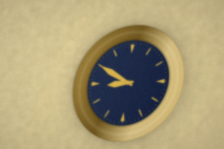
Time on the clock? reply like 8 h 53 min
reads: 8 h 50 min
